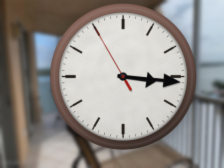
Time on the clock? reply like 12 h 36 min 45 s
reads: 3 h 15 min 55 s
